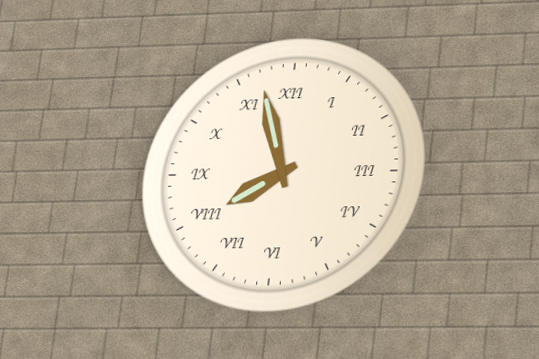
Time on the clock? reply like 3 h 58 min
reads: 7 h 57 min
